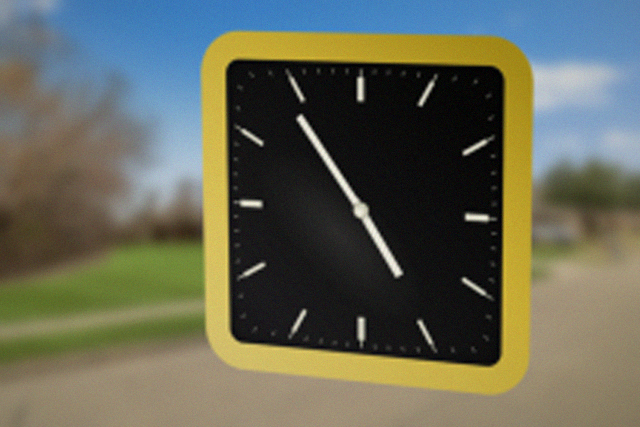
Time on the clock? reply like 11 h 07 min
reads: 4 h 54 min
